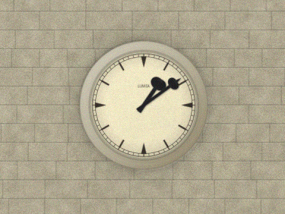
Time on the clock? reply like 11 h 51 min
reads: 1 h 09 min
